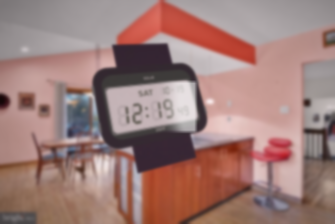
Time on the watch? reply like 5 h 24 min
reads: 12 h 19 min
